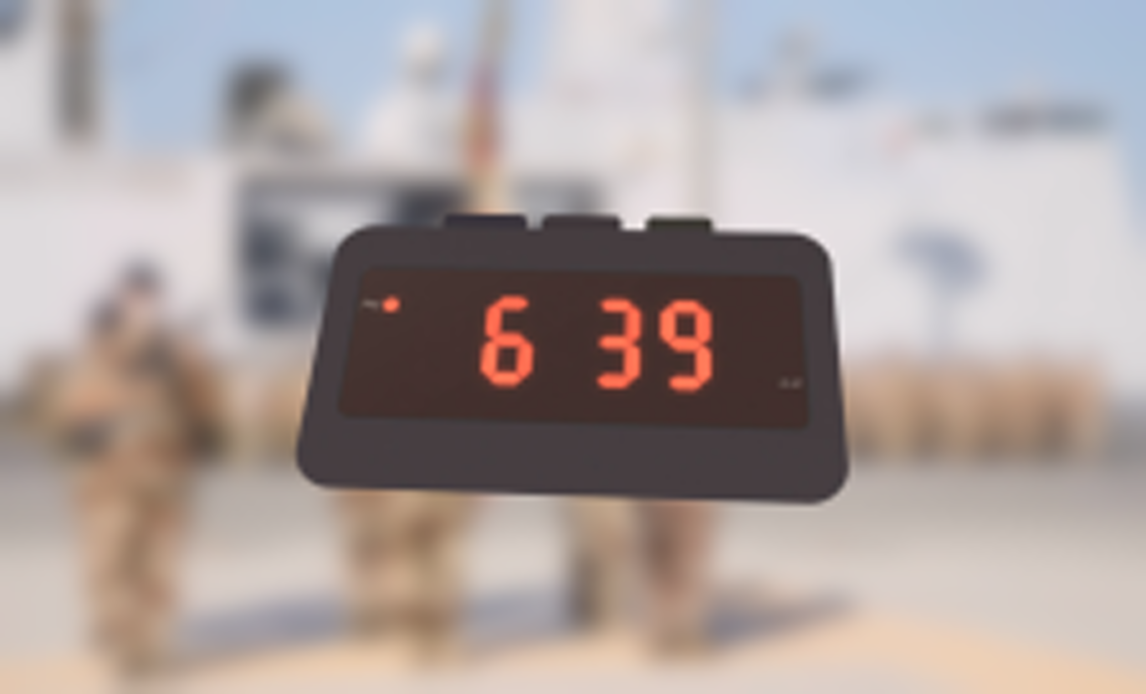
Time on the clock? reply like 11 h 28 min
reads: 6 h 39 min
